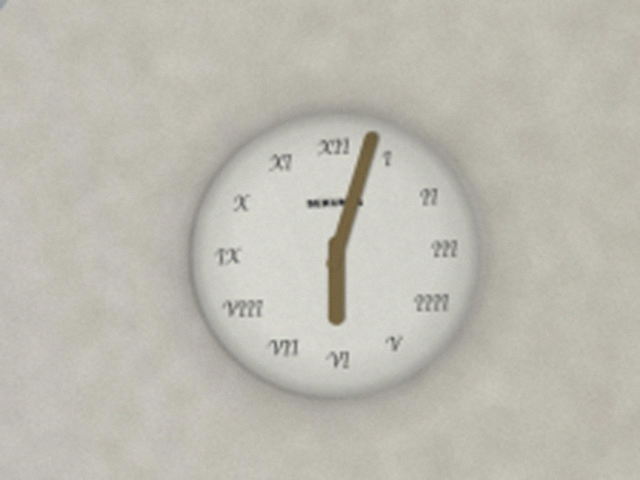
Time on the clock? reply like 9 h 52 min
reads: 6 h 03 min
